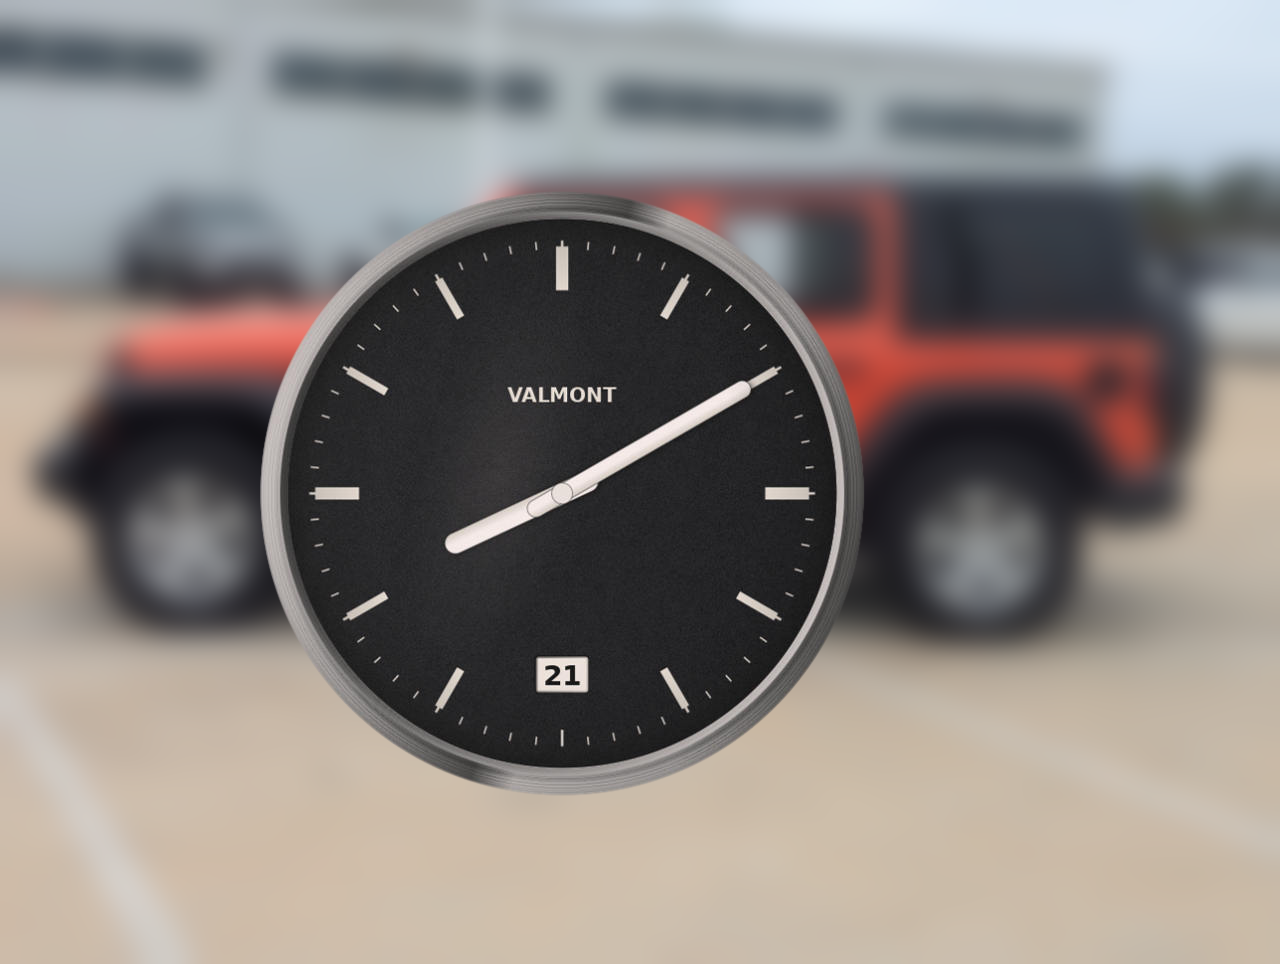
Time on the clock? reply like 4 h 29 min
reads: 8 h 10 min
